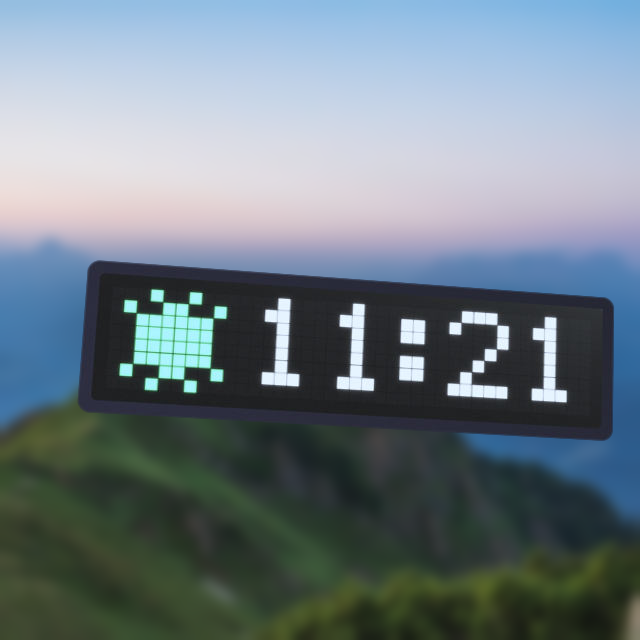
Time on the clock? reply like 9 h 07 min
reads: 11 h 21 min
